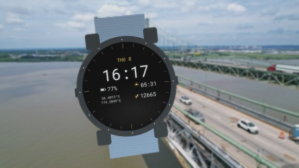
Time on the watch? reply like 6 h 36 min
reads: 16 h 17 min
